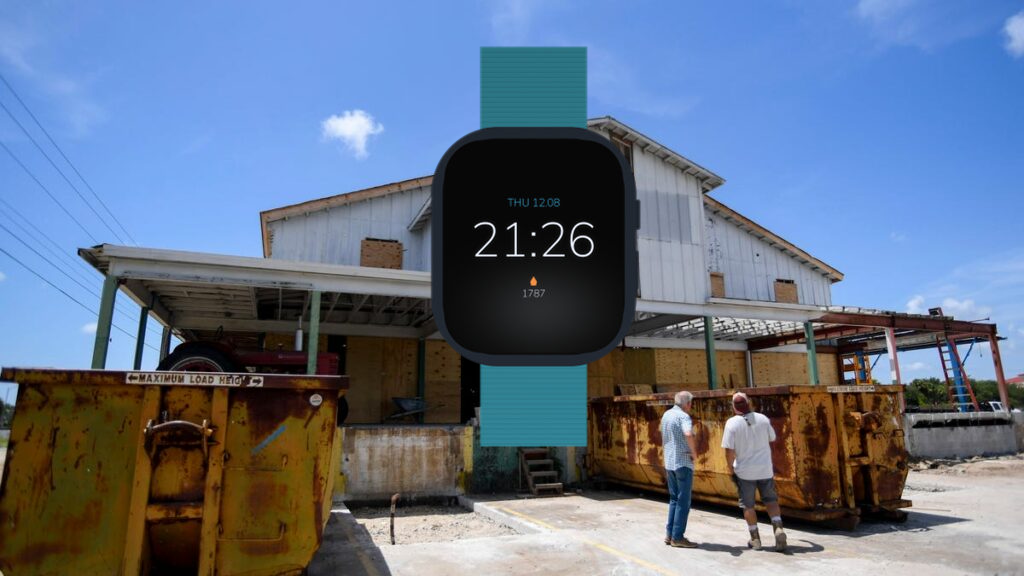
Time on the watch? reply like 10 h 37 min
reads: 21 h 26 min
